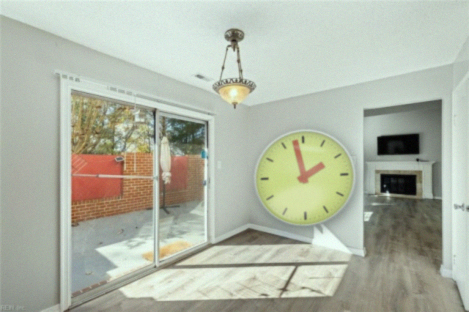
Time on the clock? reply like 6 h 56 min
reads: 1 h 58 min
